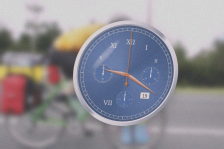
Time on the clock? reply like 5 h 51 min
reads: 9 h 20 min
